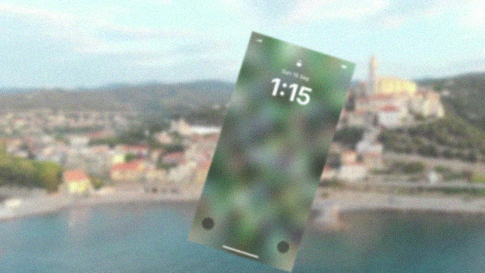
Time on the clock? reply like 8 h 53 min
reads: 1 h 15 min
